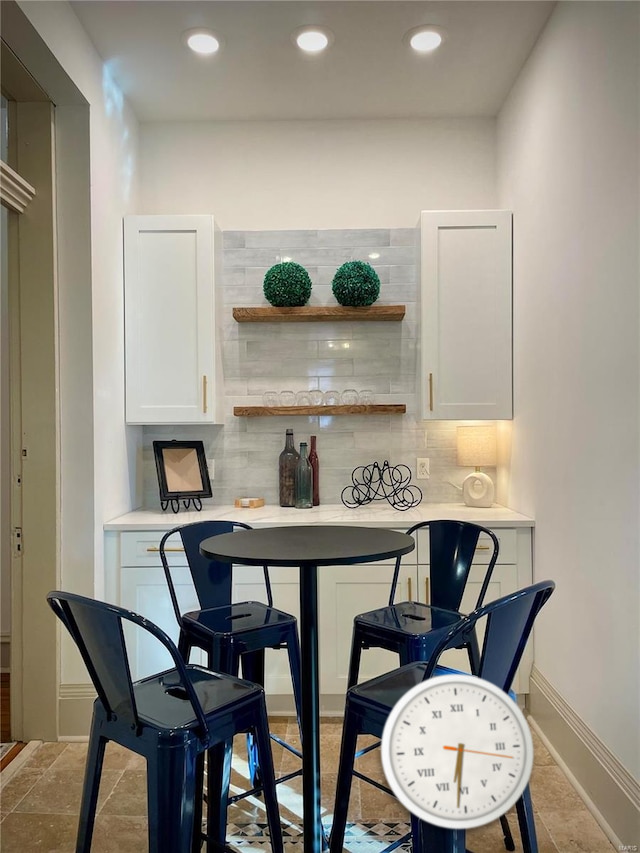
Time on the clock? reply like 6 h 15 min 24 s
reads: 6 h 31 min 17 s
